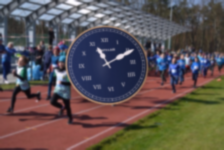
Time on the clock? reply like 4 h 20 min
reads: 11 h 11 min
